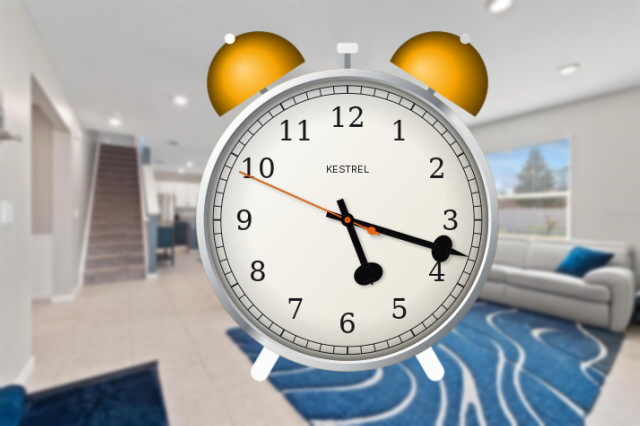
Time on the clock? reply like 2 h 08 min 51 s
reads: 5 h 17 min 49 s
